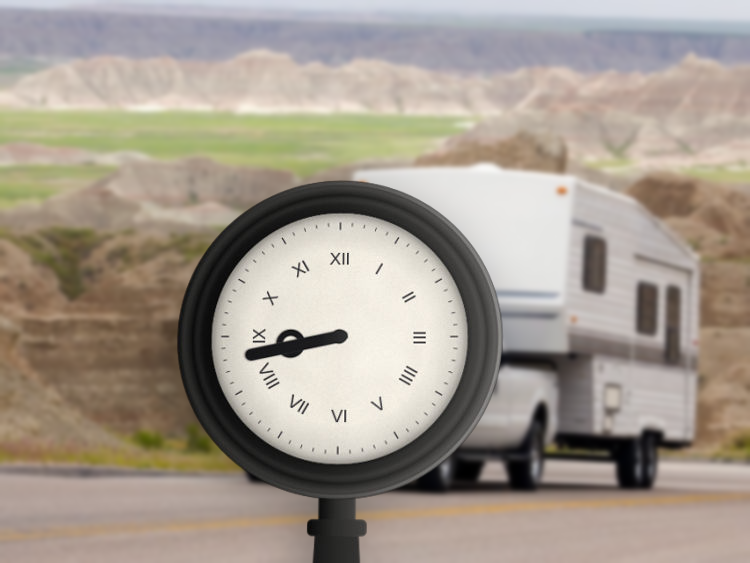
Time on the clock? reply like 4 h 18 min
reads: 8 h 43 min
